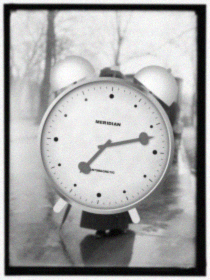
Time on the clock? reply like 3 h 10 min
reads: 7 h 12 min
